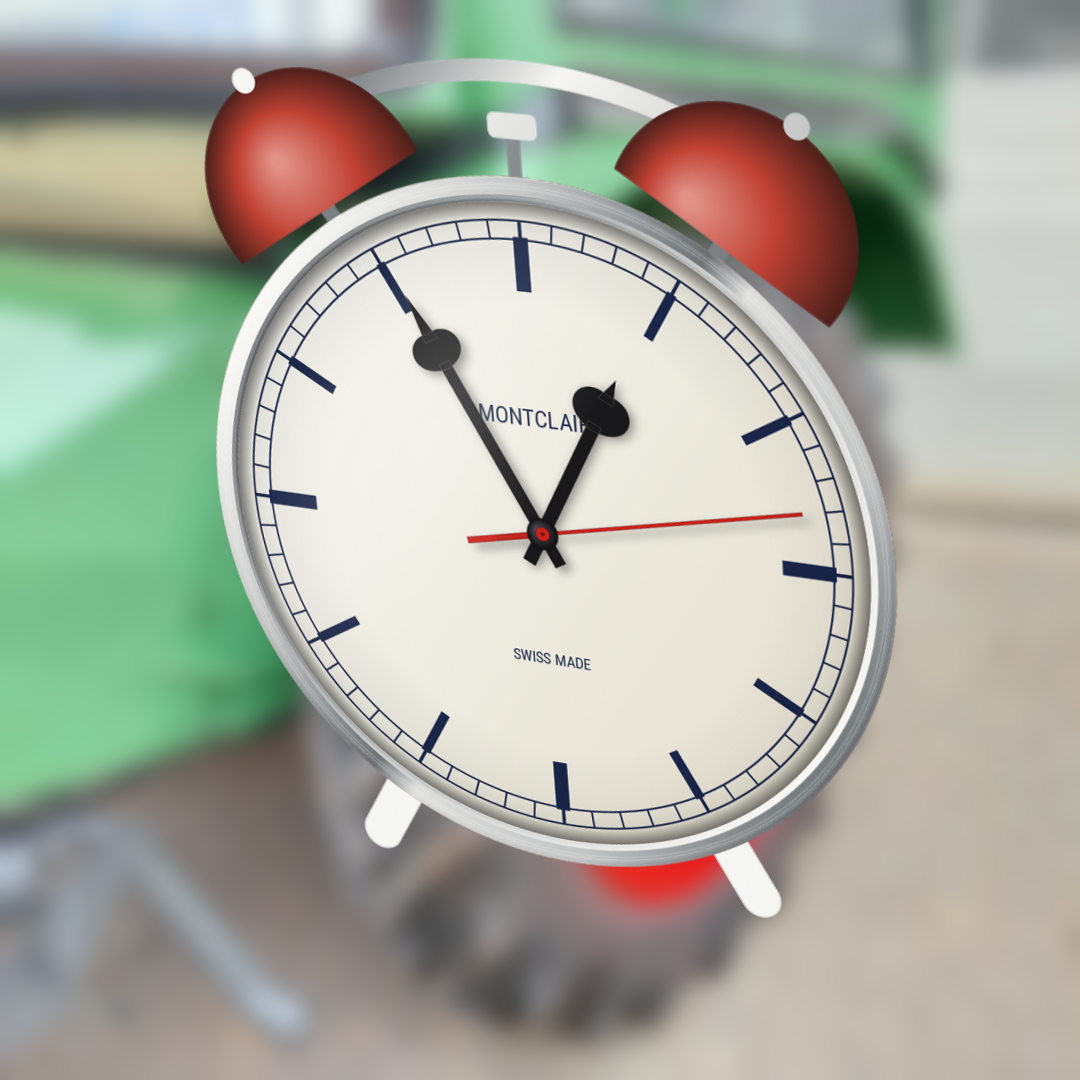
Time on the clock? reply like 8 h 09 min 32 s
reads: 12 h 55 min 13 s
